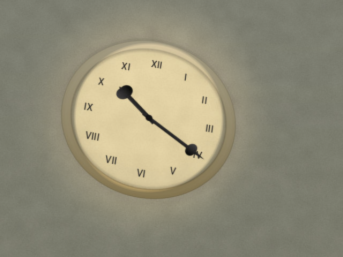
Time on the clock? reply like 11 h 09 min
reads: 10 h 20 min
